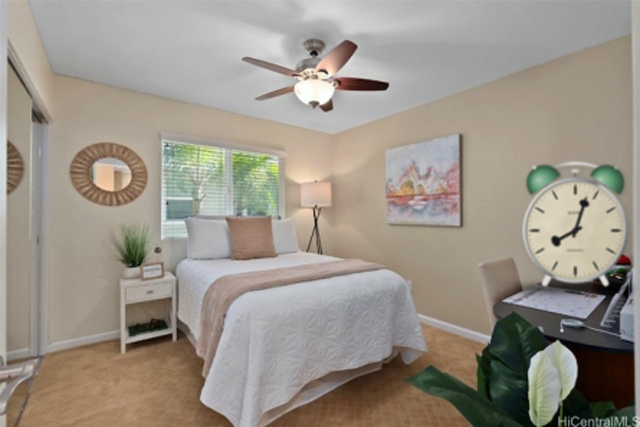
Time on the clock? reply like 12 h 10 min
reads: 8 h 03 min
